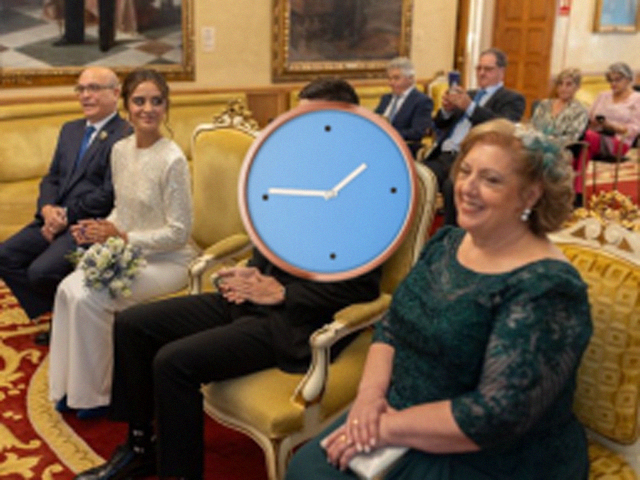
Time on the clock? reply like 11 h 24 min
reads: 1 h 46 min
